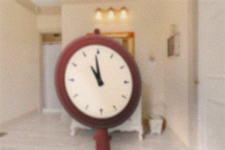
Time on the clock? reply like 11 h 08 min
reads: 10 h 59 min
